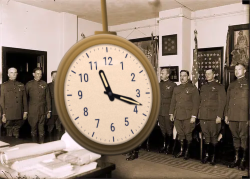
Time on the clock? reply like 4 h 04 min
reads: 11 h 18 min
